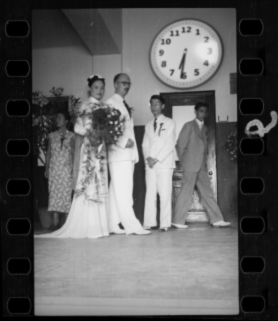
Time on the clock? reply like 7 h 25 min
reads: 6 h 31 min
